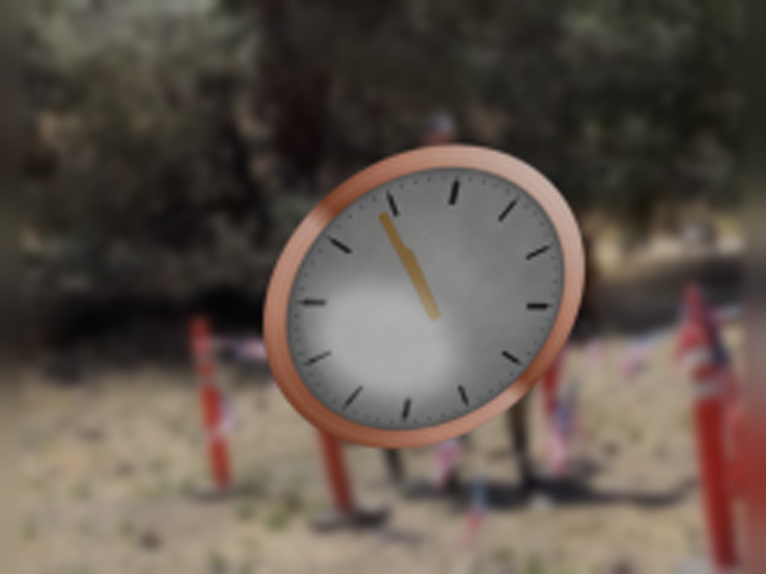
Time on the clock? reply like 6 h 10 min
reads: 10 h 54 min
